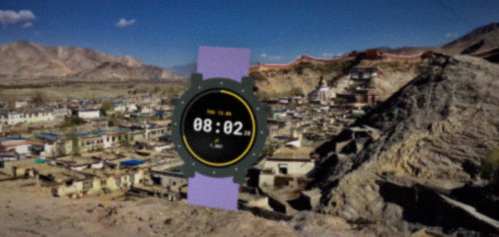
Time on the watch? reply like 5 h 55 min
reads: 8 h 02 min
